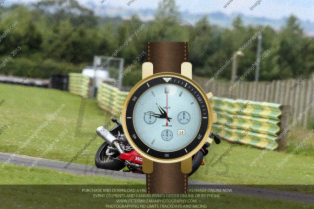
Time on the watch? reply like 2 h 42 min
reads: 10 h 47 min
